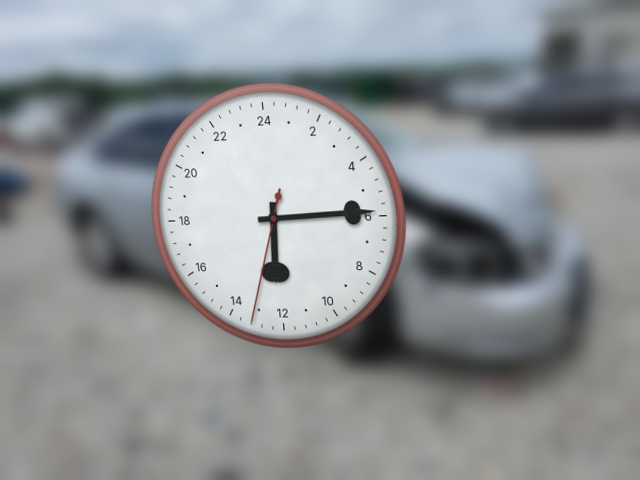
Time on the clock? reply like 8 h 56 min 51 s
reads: 12 h 14 min 33 s
